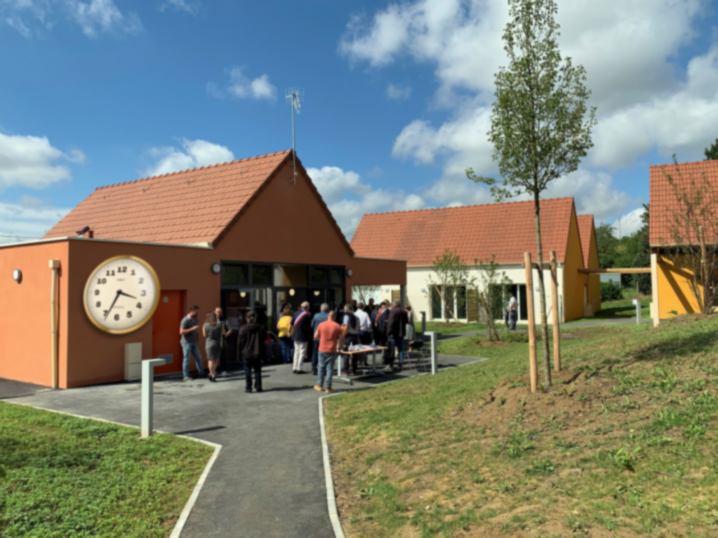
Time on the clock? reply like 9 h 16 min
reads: 3 h 34 min
